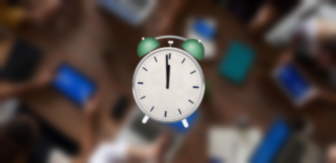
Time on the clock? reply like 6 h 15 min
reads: 11 h 59 min
